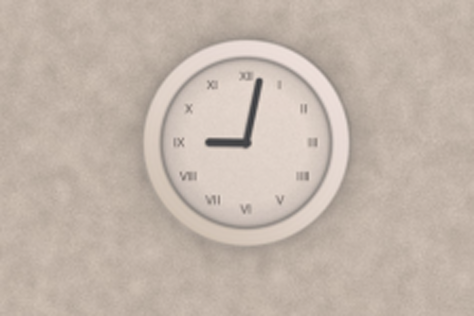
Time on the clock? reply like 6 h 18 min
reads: 9 h 02 min
